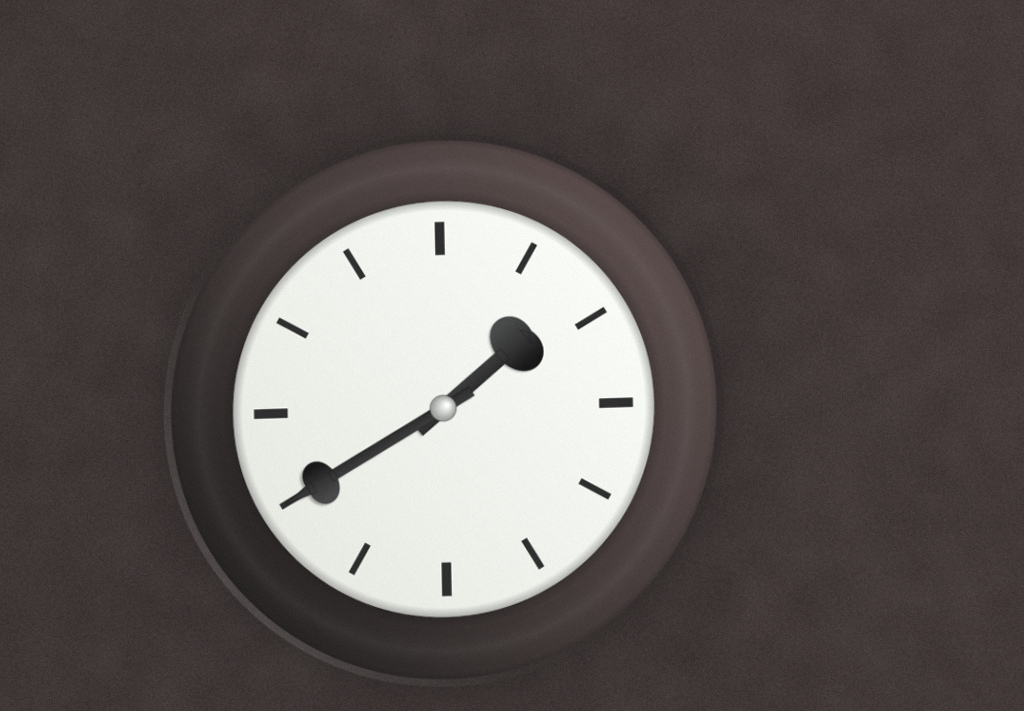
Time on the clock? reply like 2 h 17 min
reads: 1 h 40 min
